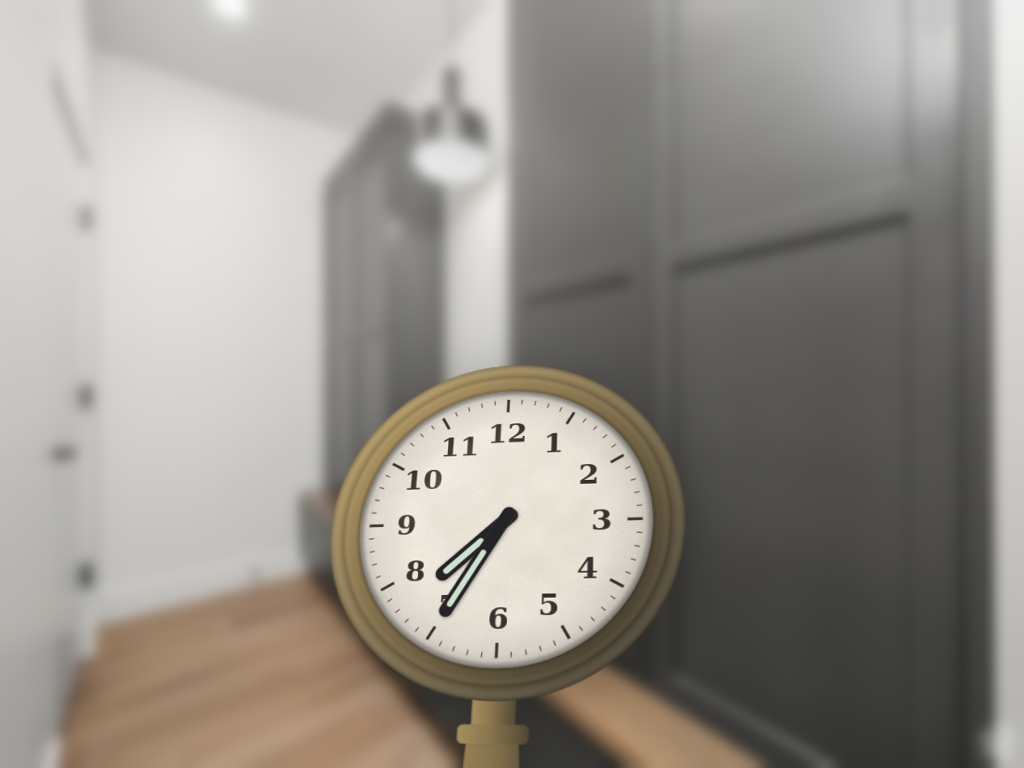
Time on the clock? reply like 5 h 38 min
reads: 7 h 35 min
